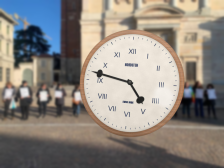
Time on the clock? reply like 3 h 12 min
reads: 4 h 47 min
